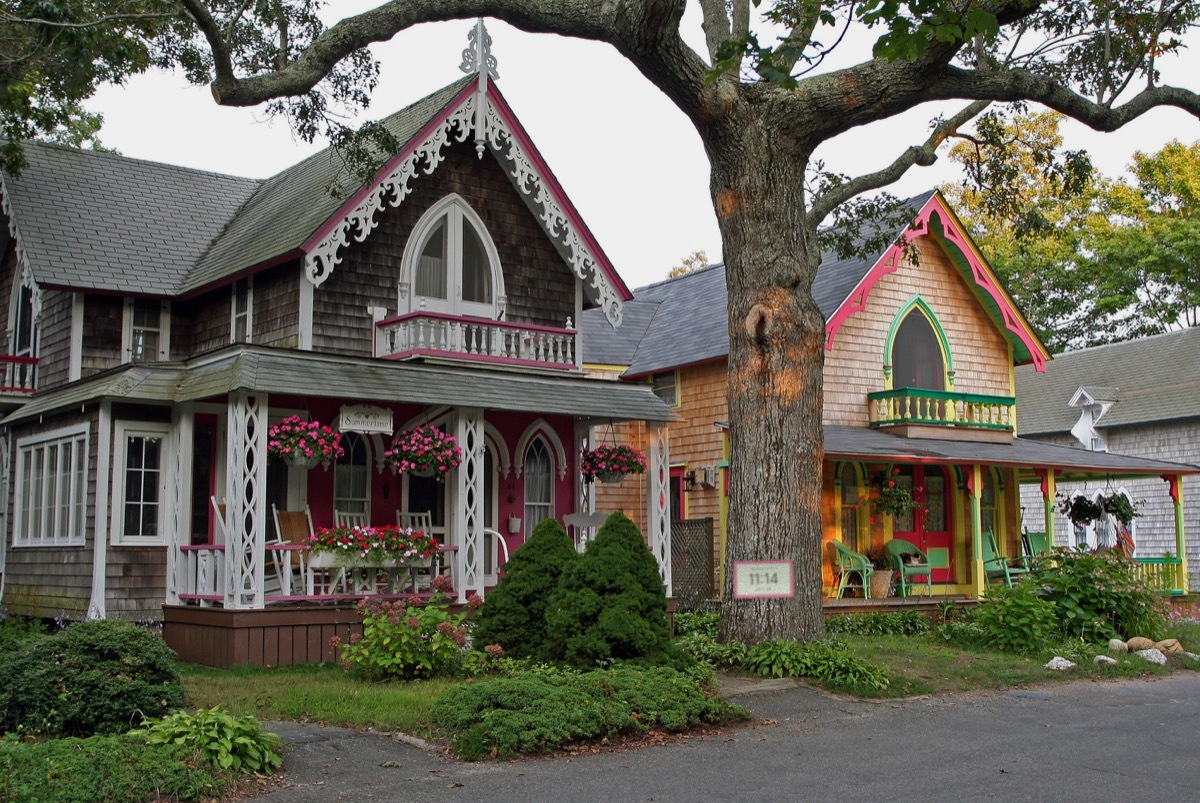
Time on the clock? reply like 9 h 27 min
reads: 11 h 14 min
